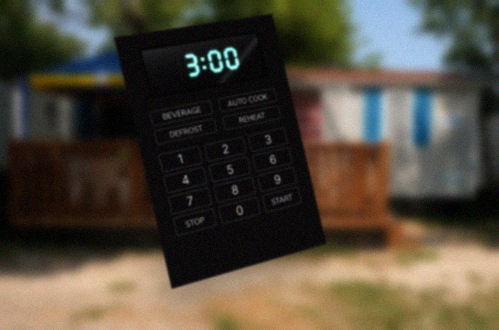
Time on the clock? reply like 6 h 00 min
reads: 3 h 00 min
